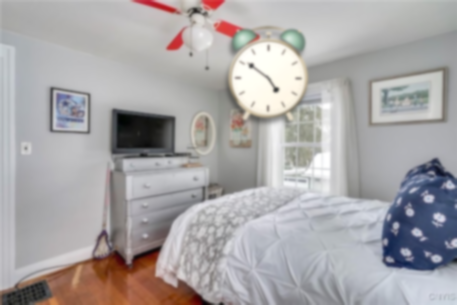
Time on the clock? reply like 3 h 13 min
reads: 4 h 51 min
